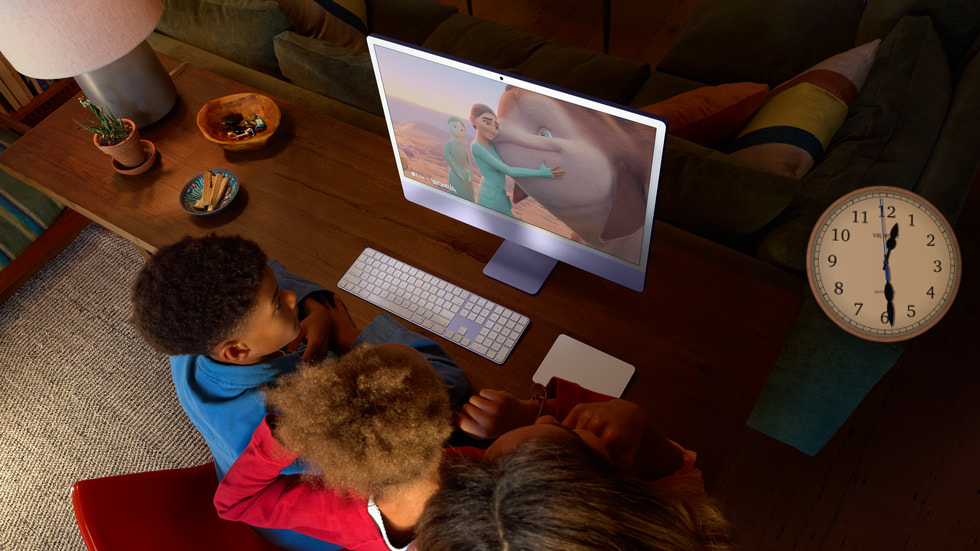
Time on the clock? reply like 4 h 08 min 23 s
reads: 12 h 28 min 59 s
